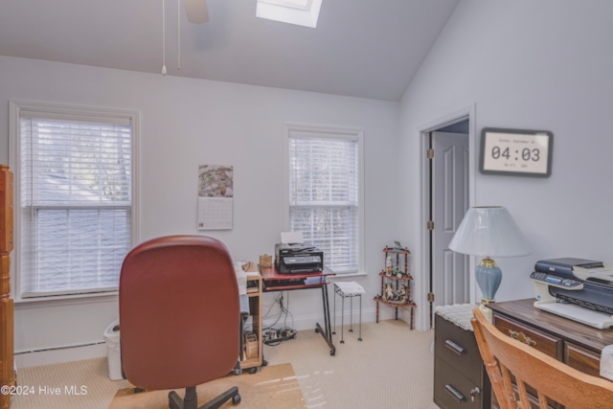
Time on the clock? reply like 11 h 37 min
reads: 4 h 03 min
